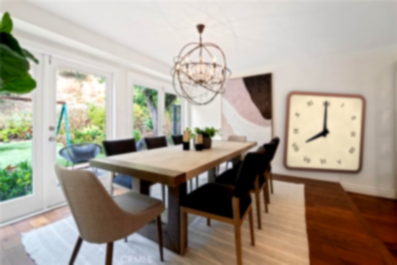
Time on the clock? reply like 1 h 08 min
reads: 8 h 00 min
